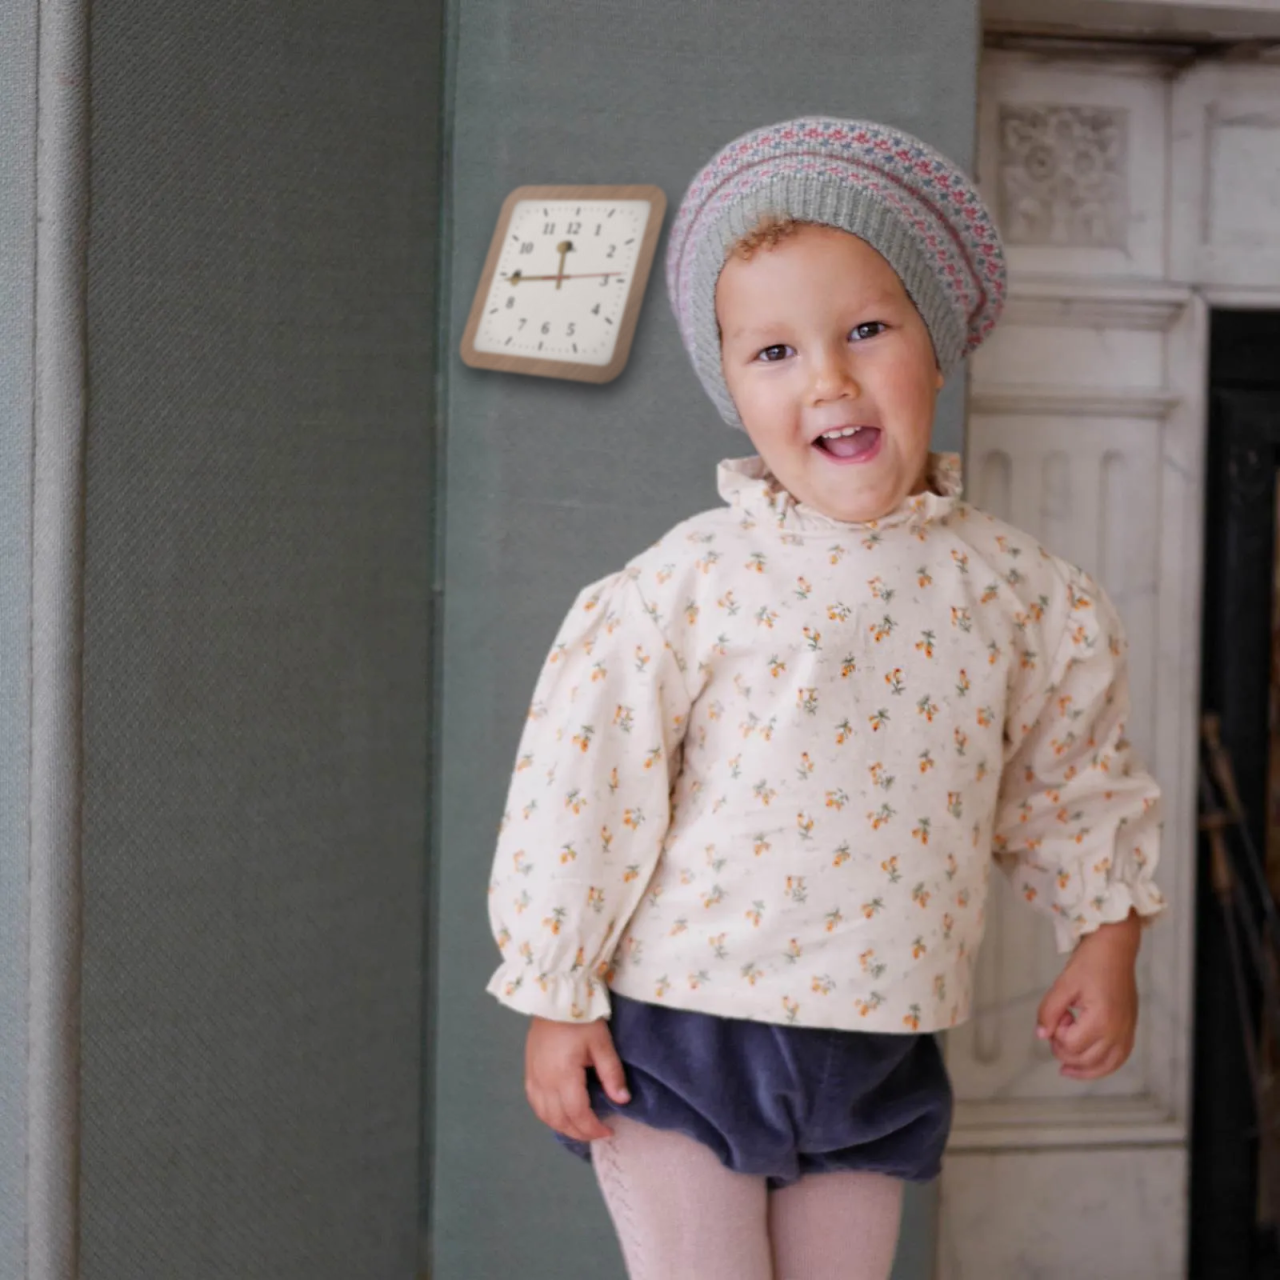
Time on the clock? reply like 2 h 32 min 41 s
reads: 11 h 44 min 14 s
